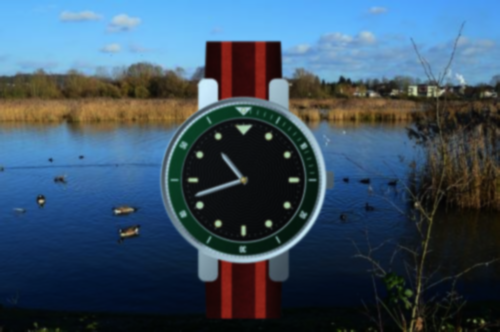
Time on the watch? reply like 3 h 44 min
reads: 10 h 42 min
